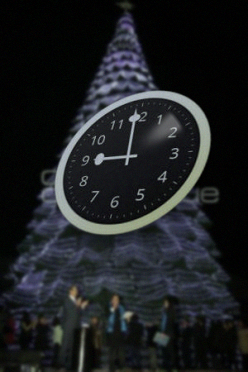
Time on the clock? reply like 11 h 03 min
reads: 8 h 59 min
